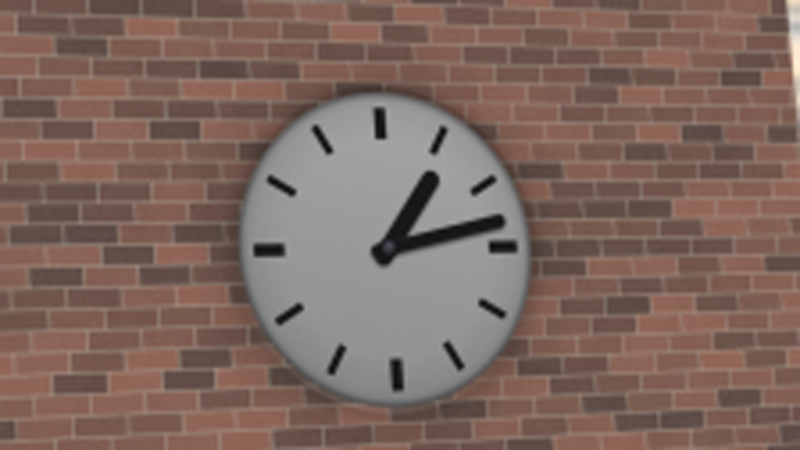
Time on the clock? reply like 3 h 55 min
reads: 1 h 13 min
